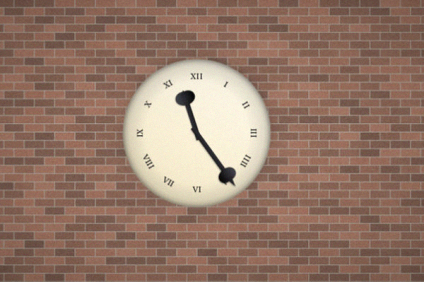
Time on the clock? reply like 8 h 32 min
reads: 11 h 24 min
